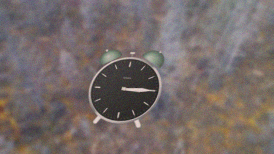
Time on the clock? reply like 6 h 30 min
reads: 3 h 15 min
